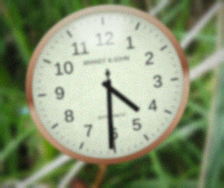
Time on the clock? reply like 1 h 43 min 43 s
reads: 4 h 30 min 30 s
